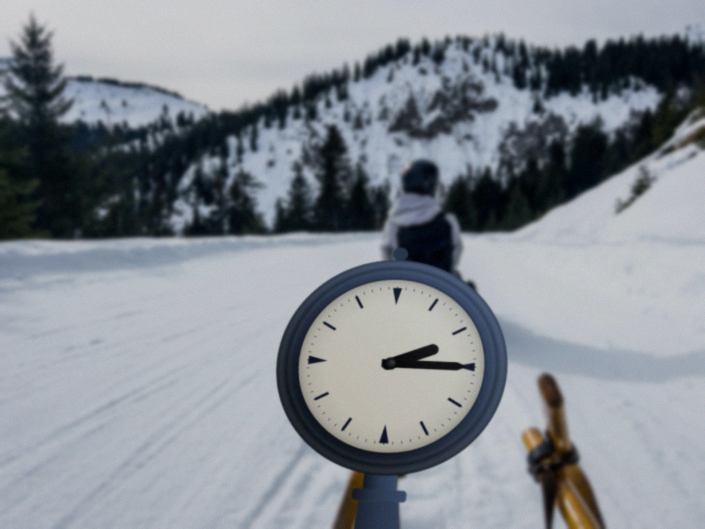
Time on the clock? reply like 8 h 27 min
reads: 2 h 15 min
